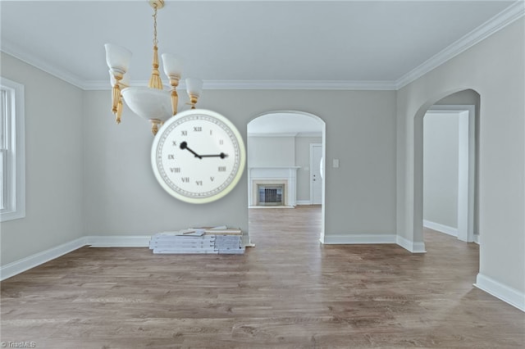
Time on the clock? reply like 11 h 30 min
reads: 10 h 15 min
